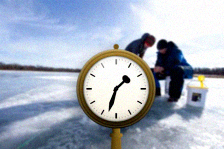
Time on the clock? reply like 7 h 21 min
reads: 1 h 33 min
